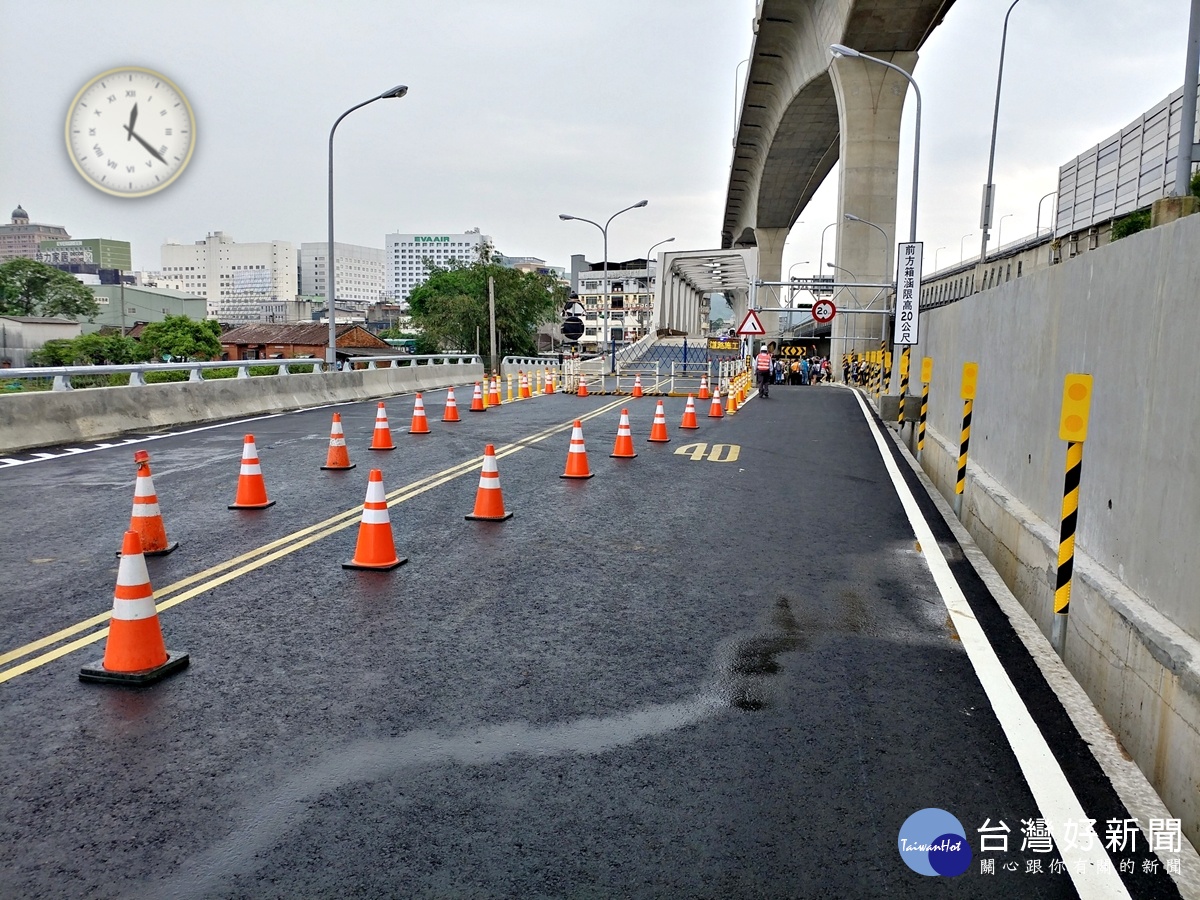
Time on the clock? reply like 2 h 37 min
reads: 12 h 22 min
